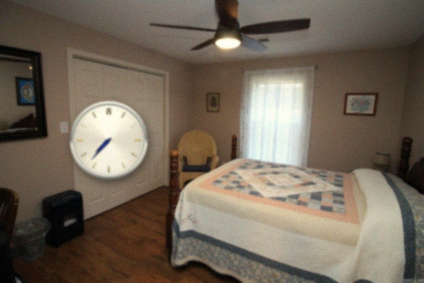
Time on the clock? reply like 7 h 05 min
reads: 7 h 37 min
